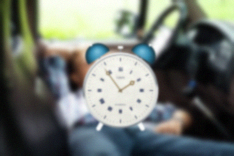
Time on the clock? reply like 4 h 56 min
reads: 1 h 54 min
